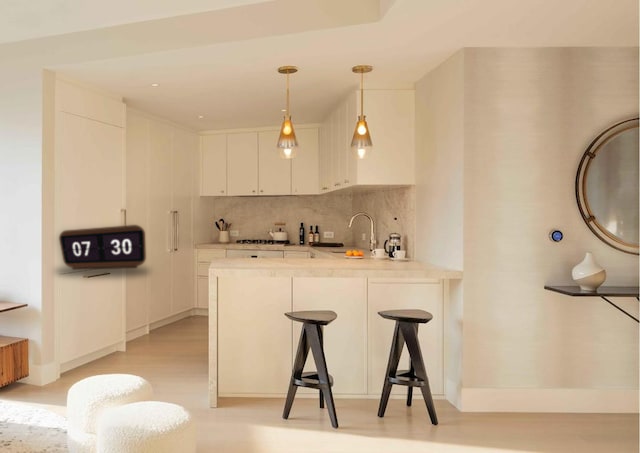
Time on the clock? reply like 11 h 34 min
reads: 7 h 30 min
